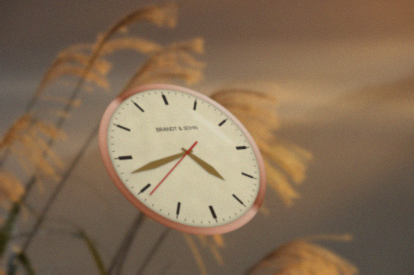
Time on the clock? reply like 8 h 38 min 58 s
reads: 4 h 42 min 39 s
